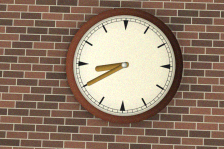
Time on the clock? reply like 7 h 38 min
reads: 8 h 40 min
